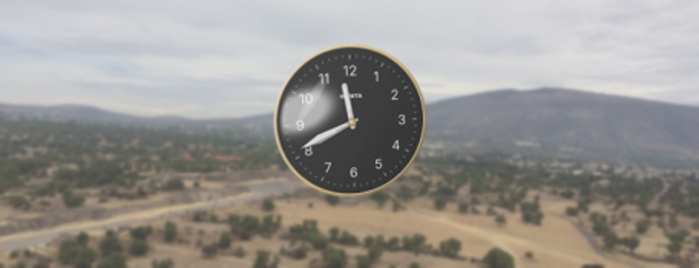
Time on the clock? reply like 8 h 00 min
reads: 11 h 41 min
